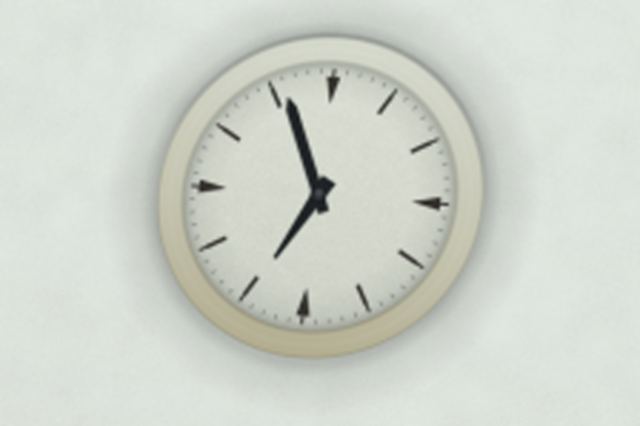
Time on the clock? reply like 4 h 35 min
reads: 6 h 56 min
